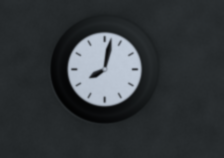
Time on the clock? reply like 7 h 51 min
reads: 8 h 02 min
